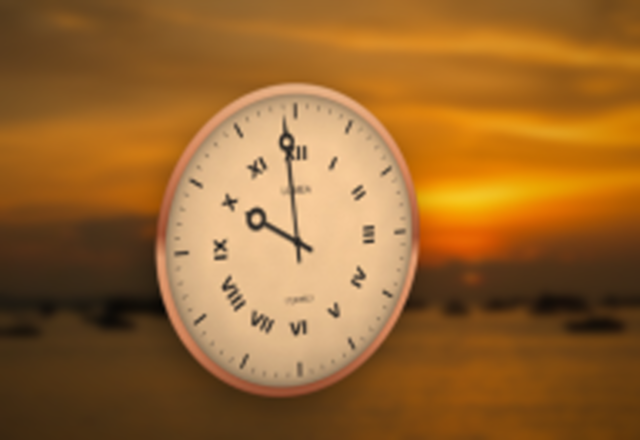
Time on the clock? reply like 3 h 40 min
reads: 9 h 59 min
